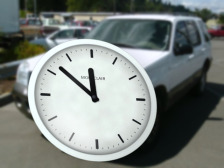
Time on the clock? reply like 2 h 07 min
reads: 11 h 52 min
